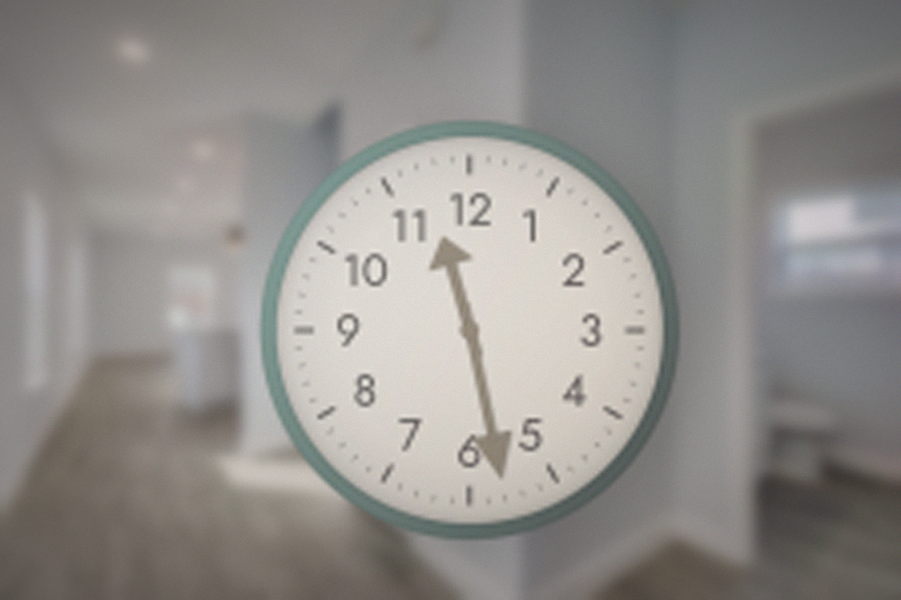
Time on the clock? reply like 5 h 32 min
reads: 11 h 28 min
